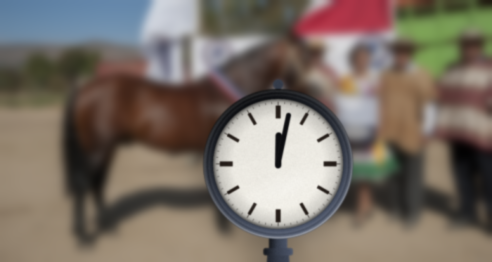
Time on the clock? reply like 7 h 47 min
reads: 12 h 02 min
